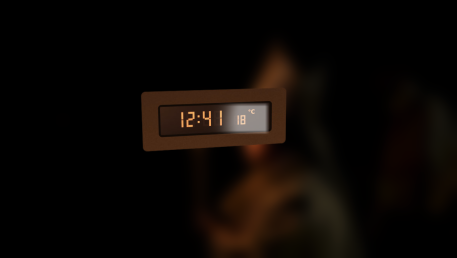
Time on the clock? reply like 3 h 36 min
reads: 12 h 41 min
